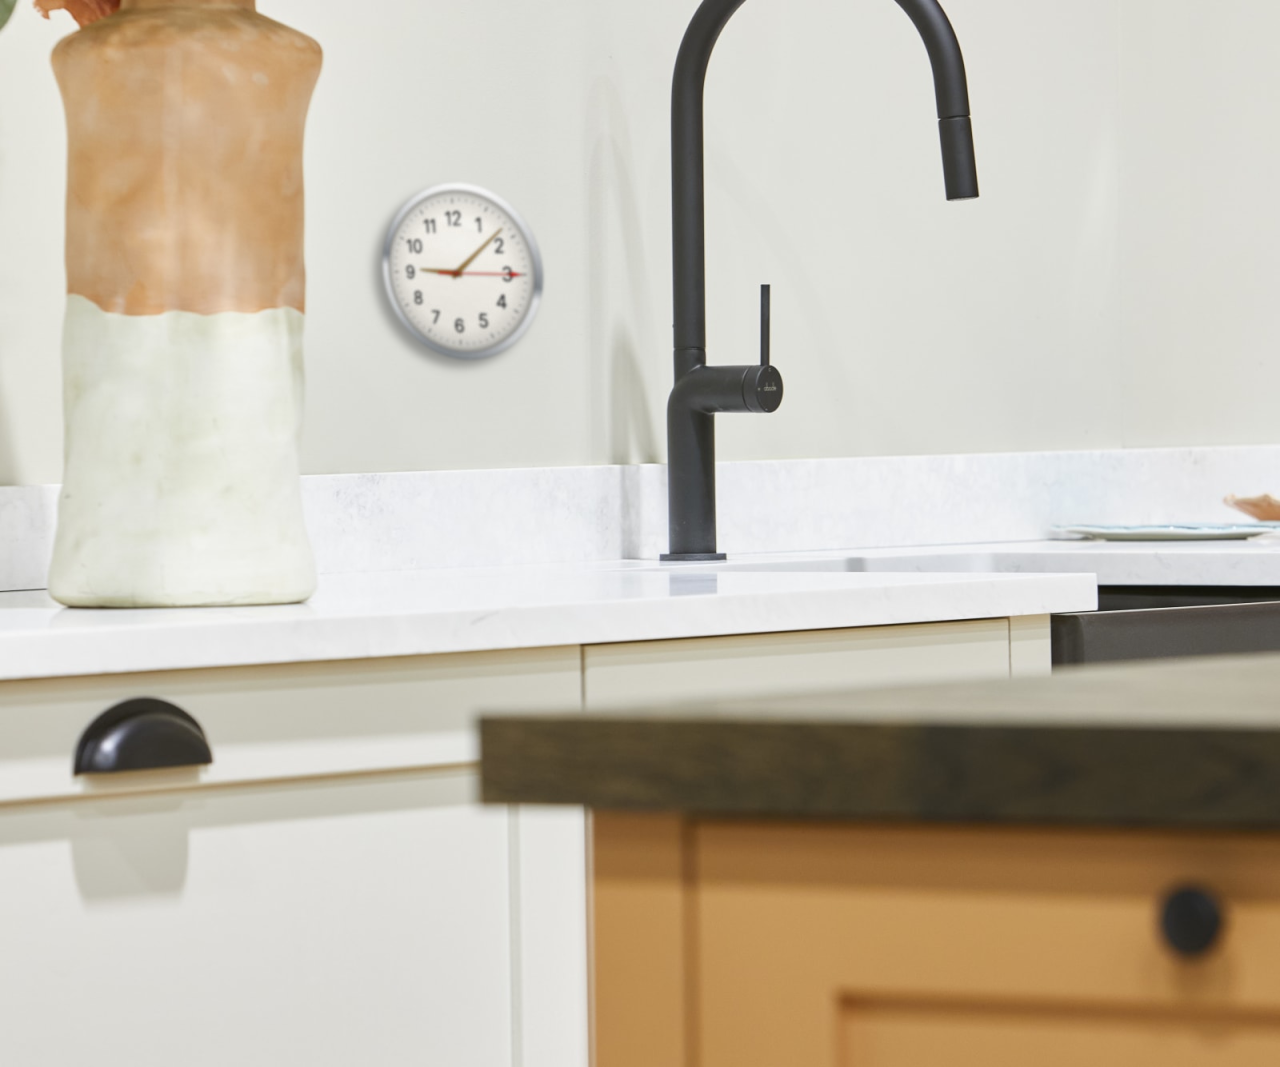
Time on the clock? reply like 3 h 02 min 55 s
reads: 9 h 08 min 15 s
